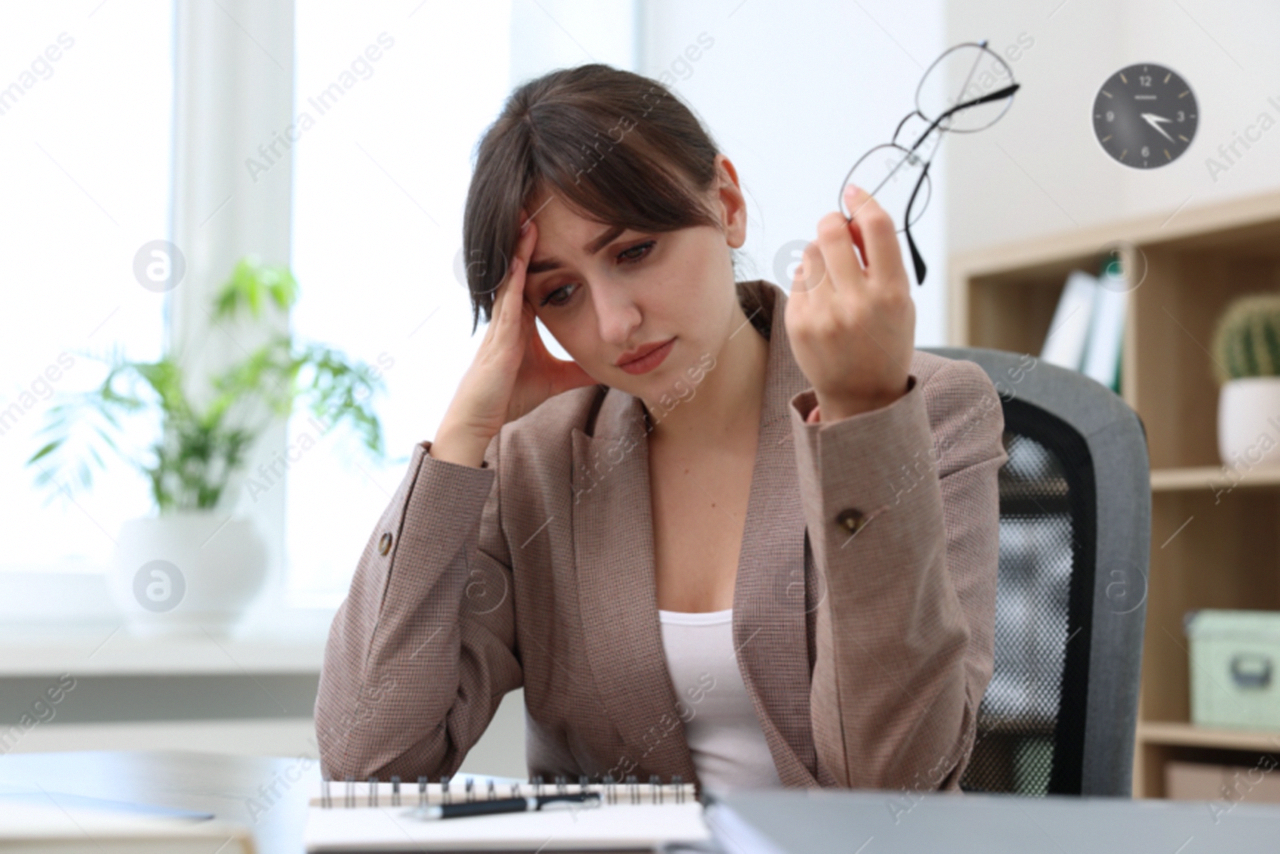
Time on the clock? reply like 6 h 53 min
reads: 3 h 22 min
